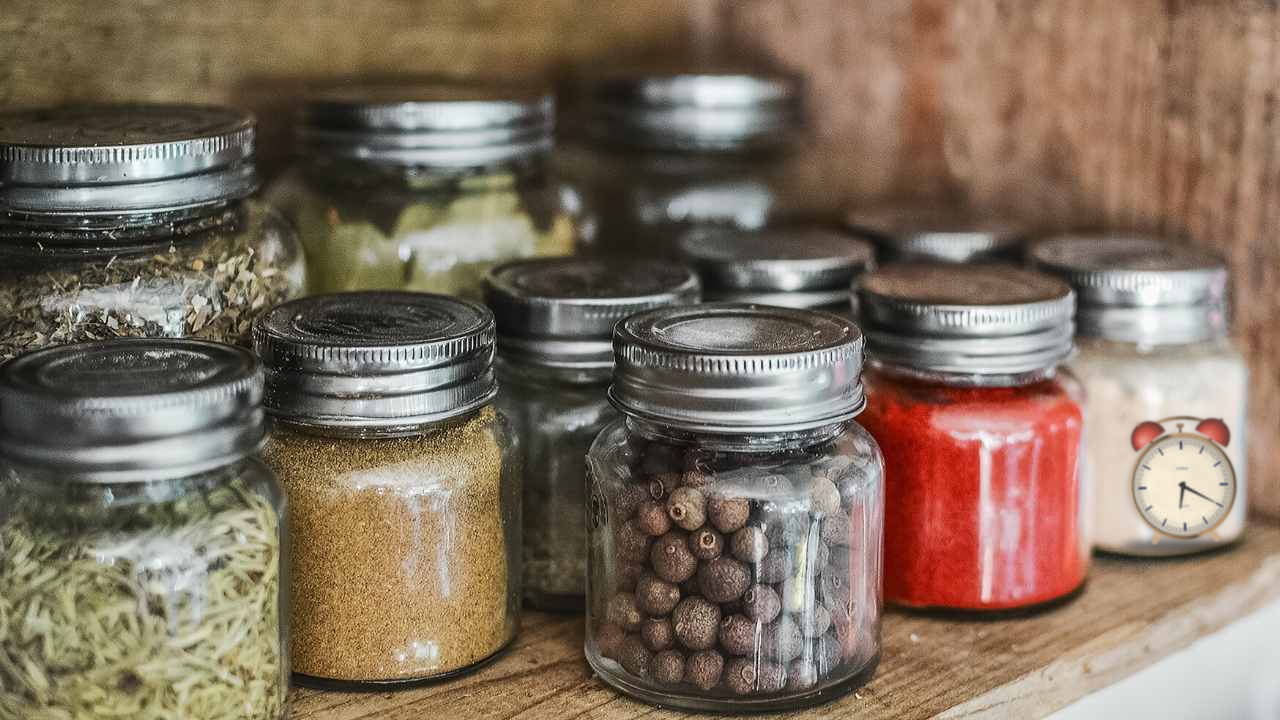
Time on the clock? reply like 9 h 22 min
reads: 6 h 20 min
